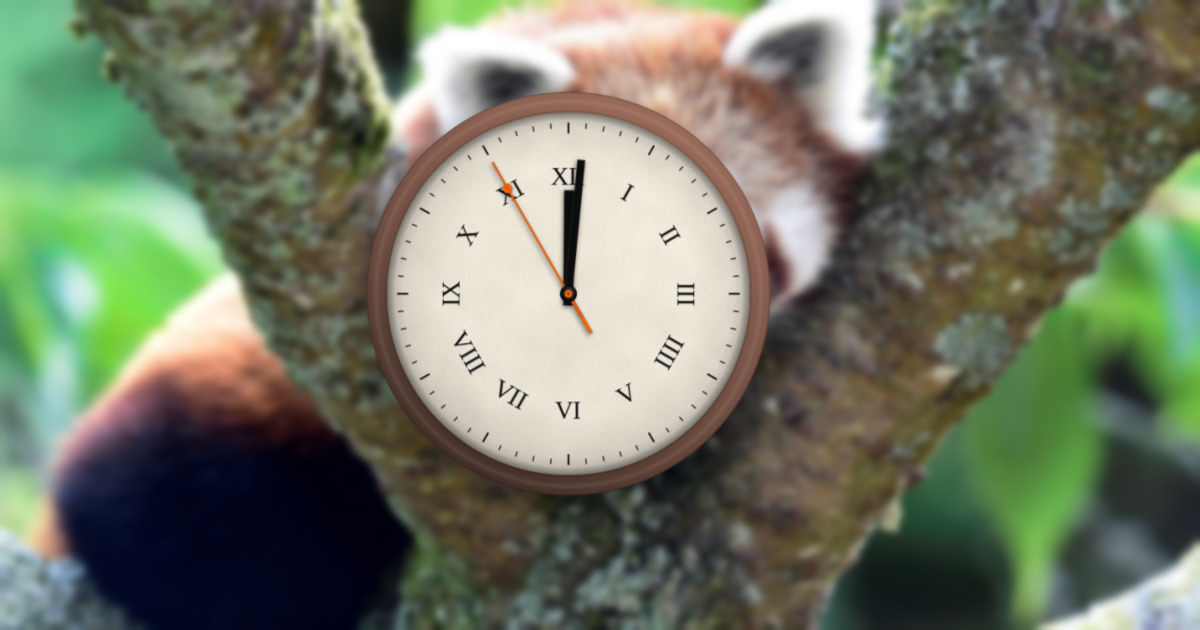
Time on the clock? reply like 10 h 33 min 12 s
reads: 12 h 00 min 55 s
